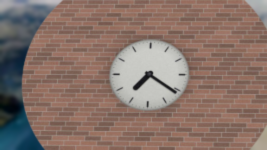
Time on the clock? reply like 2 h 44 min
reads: 7 h 21 min
